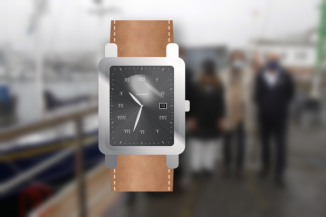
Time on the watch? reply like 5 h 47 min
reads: 10 h 33 min
